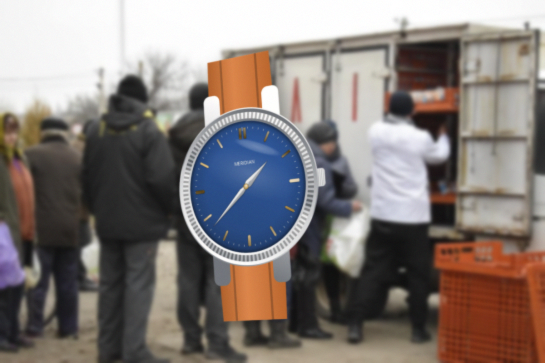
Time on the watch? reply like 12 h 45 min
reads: 1 h 38 min
